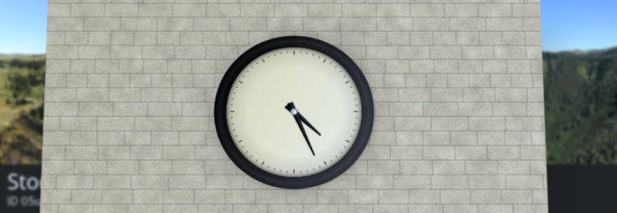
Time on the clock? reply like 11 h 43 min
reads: 4 h 26 min
